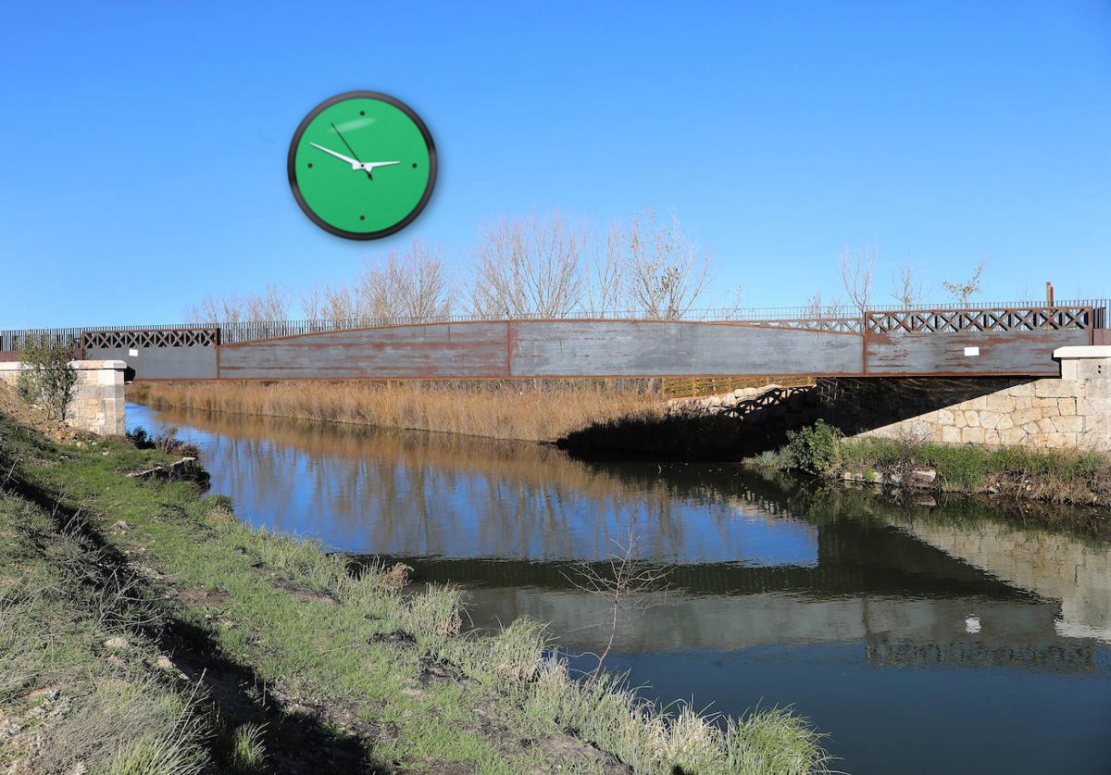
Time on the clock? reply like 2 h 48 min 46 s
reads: 2 h 48 min 54 s
